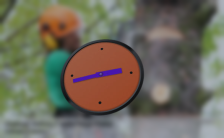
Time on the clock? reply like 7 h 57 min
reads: 2 h 43 min
